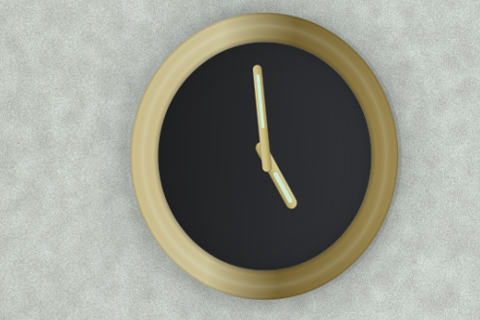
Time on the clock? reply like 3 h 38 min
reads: 4 h 59 min
